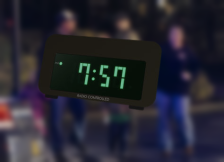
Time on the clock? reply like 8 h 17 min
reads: 7 h 57 min
